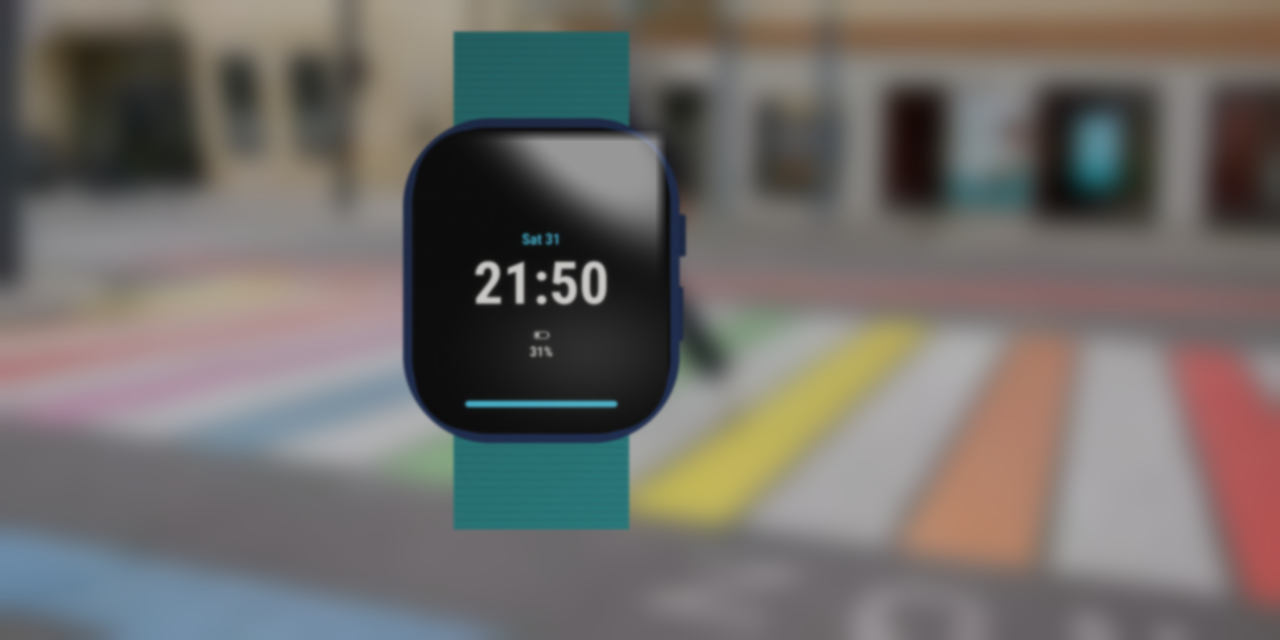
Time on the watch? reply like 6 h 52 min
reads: 21 h 50 min
